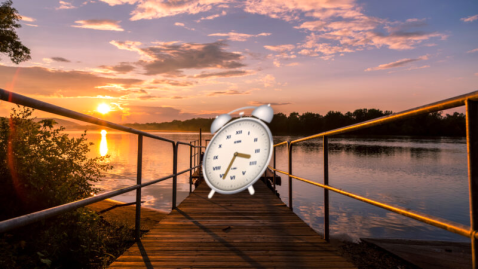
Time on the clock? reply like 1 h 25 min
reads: 3 h 34 min
